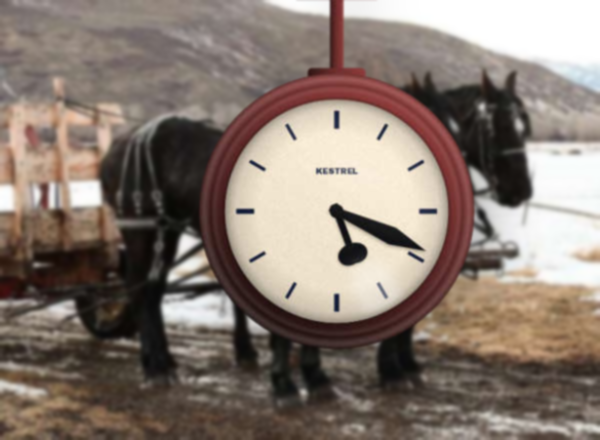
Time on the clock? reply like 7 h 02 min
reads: 5 h 19 min
